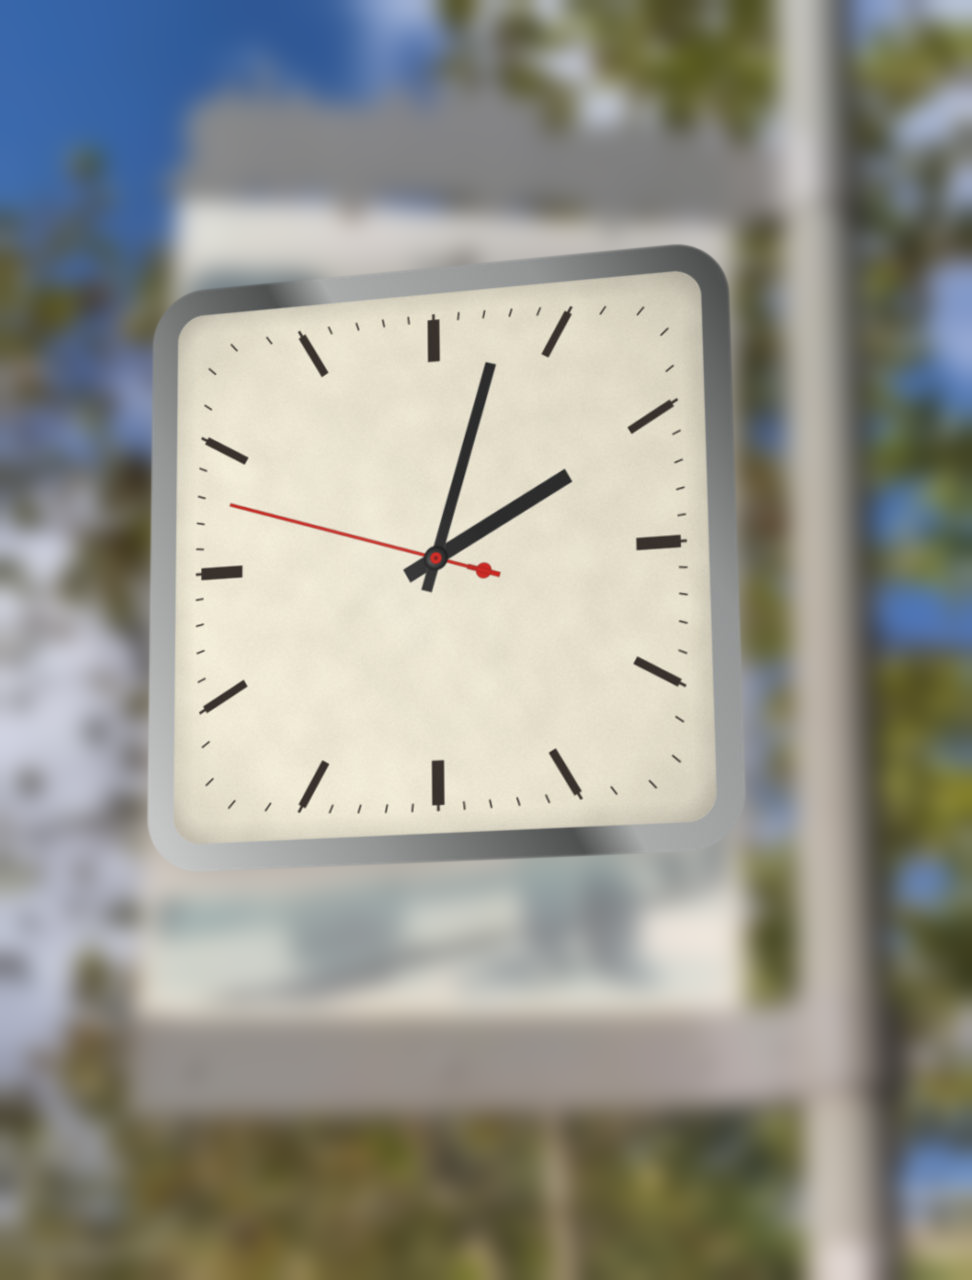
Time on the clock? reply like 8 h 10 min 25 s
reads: 2 h 02 min 48 s
